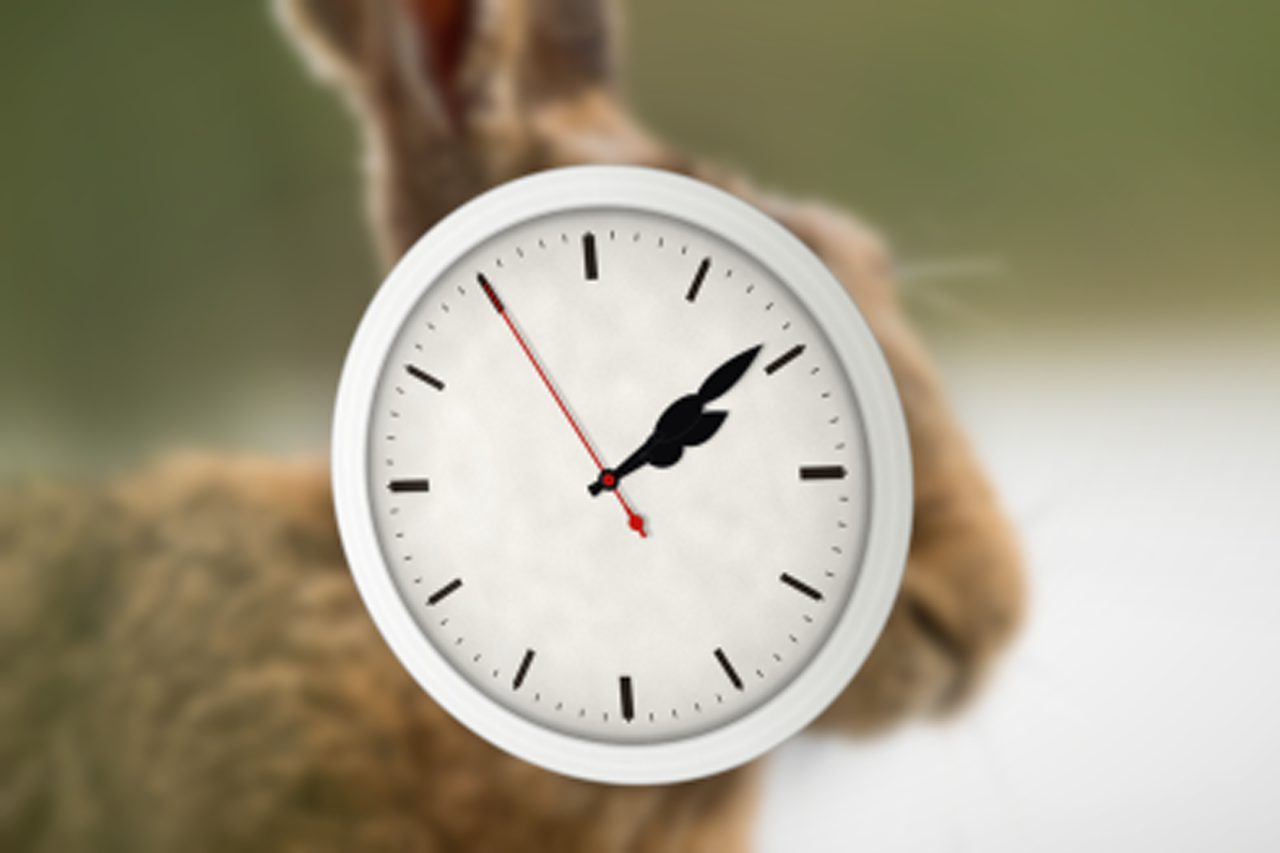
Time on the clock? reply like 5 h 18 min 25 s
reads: 2 h 08 min 55 s
